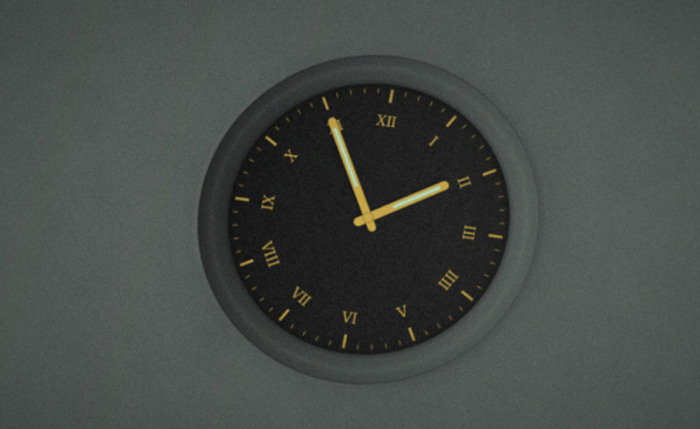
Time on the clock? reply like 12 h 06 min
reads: 1 h 55 min
